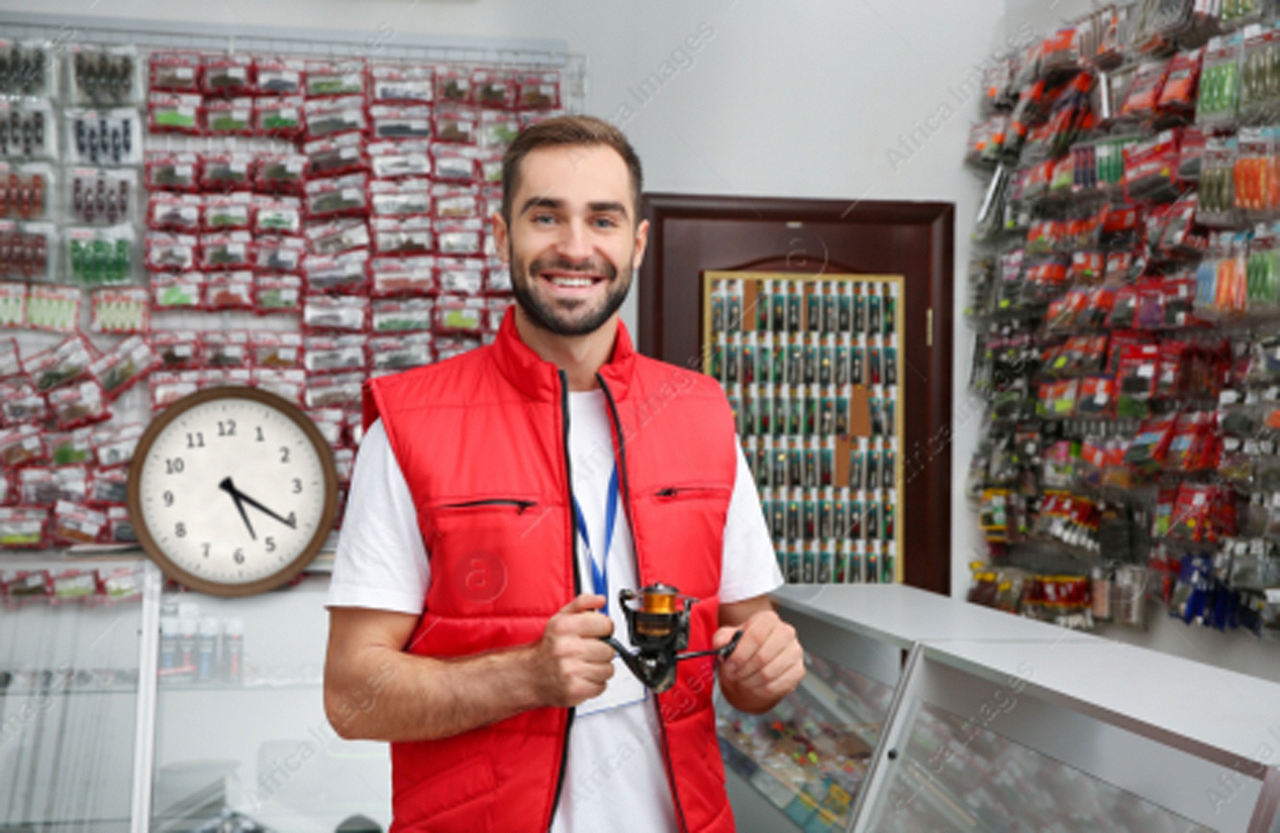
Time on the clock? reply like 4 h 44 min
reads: 5 h 21 min
